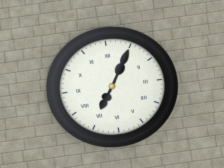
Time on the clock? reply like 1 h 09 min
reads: 7 h 05 min
